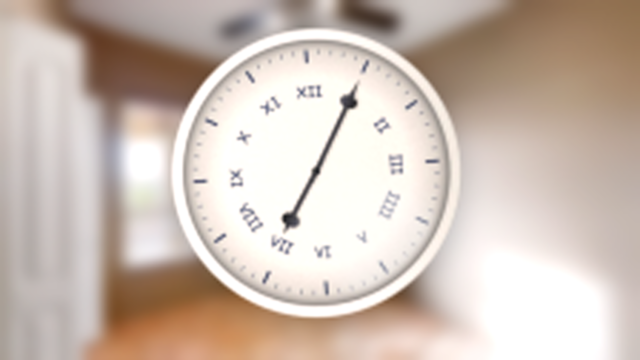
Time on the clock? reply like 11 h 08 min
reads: 7 h 05 min
